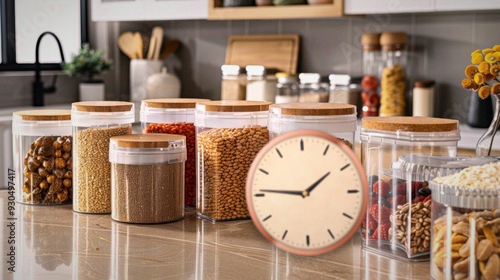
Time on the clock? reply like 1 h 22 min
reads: 1 h 46 min
